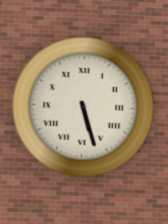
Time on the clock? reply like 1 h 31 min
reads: 5 h 27 min
